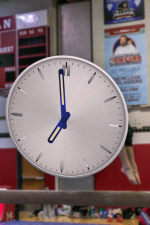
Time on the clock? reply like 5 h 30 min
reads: 6 h 59 min
